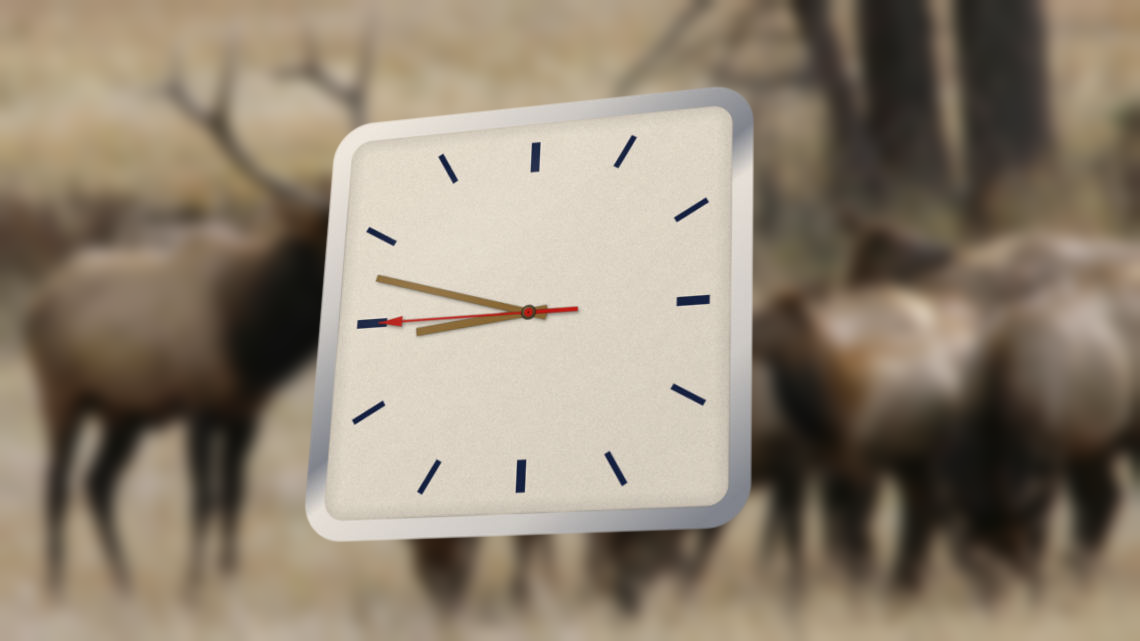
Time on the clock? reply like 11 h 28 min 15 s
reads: 8 h 47 min 45 s
